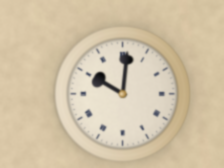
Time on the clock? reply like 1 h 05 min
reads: 10 h 01 min
